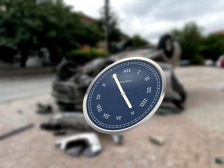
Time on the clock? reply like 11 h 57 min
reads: 4 h 55 min
